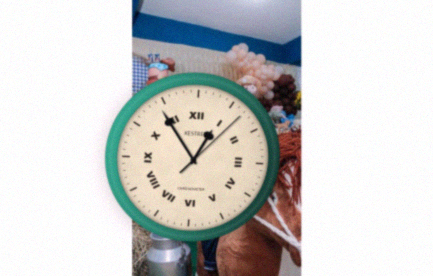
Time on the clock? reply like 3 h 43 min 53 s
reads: 12 h 54 min 07 s
